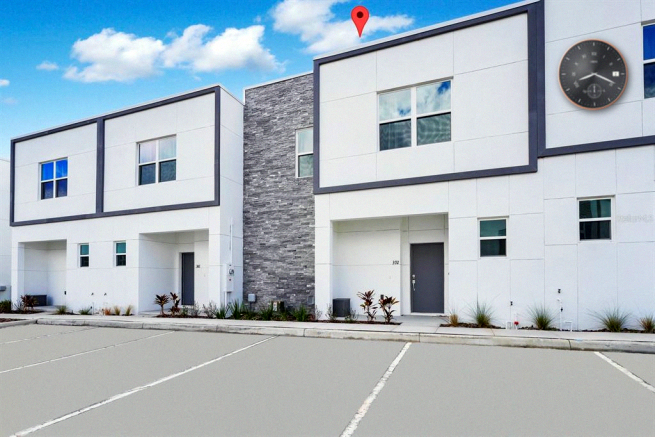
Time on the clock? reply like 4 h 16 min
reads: 8 h 19 min
